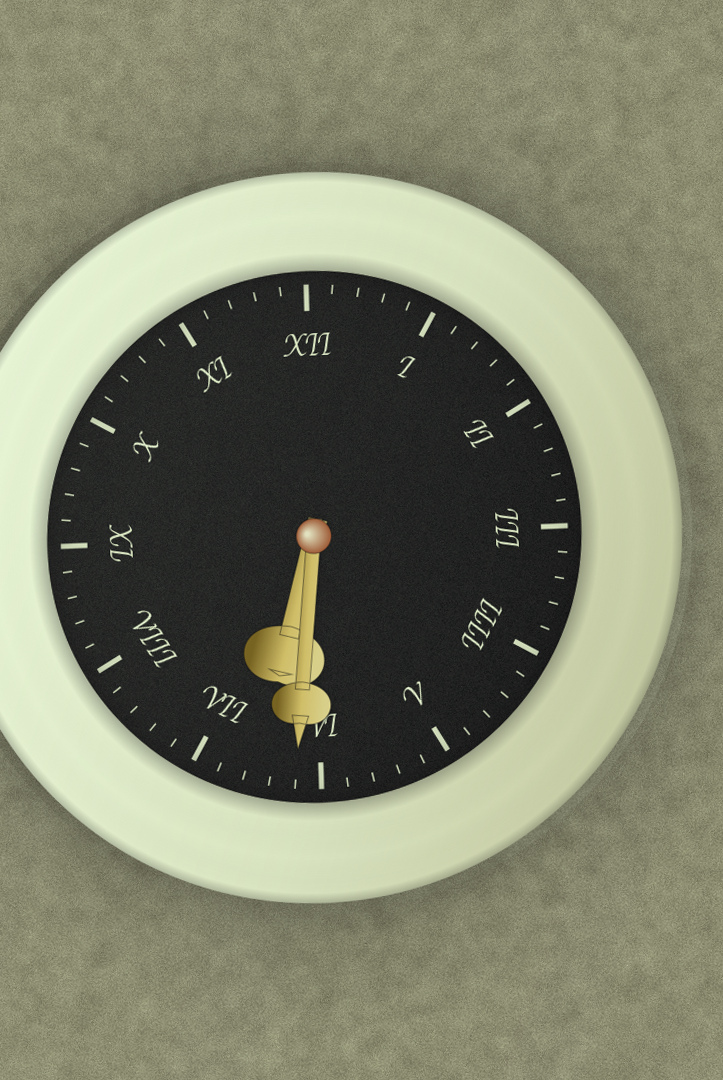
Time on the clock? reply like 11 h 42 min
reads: 6 h 31 min
